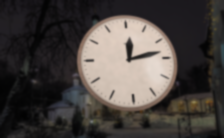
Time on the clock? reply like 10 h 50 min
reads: 12 h 13 min
